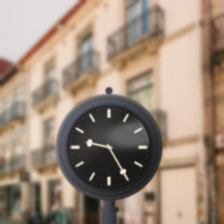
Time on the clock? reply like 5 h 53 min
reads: 9 h 25 min
